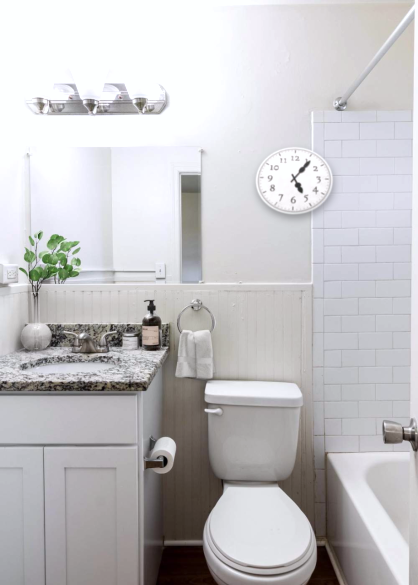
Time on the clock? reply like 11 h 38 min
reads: 5 h 06 min
